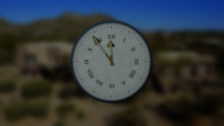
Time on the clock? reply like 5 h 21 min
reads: 11 h 54 min
